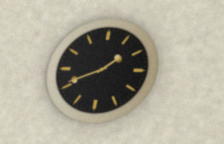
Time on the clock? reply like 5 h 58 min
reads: 1 h 41 min
